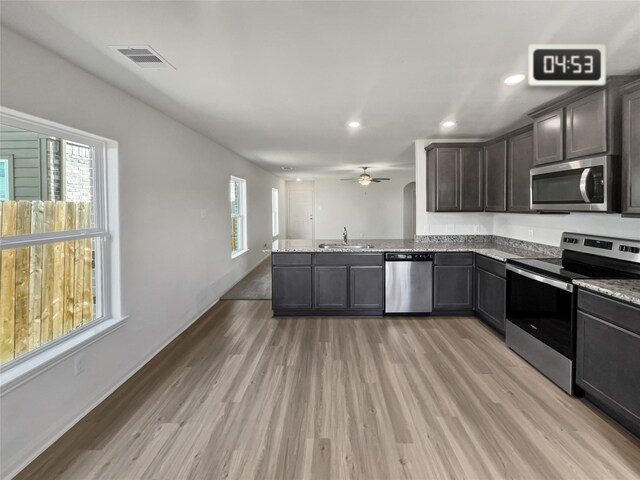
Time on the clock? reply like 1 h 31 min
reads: 4 h 53 min
